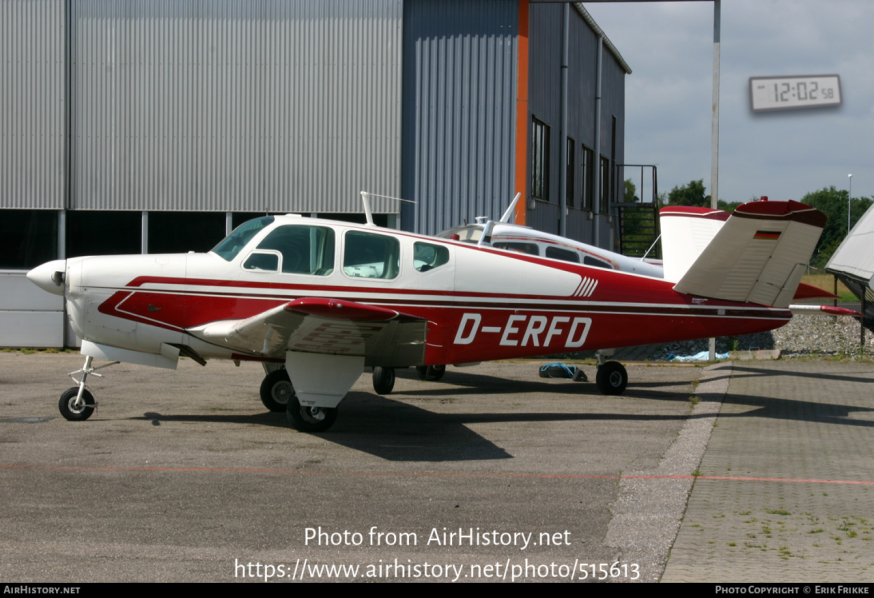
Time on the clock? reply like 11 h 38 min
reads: 12 h 02 min
